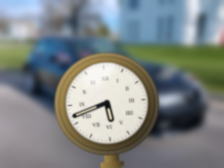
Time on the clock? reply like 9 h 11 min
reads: 5 h 42 min
